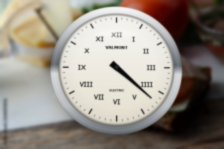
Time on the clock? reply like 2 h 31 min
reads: 4 h 22 min
